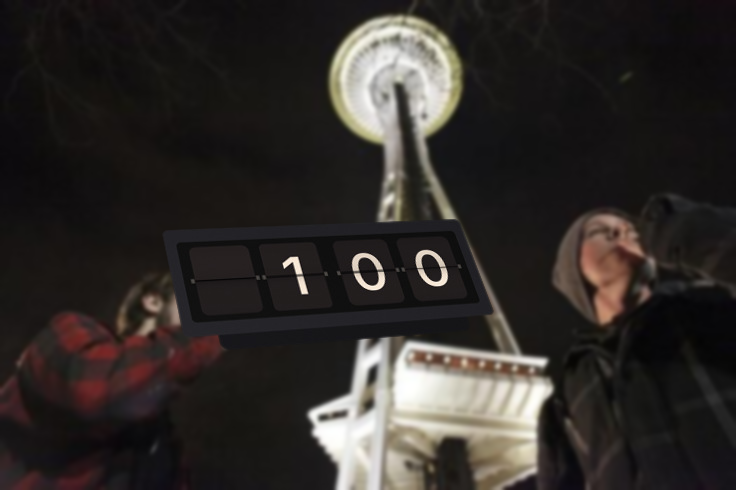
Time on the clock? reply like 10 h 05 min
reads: 1 h 00 min
